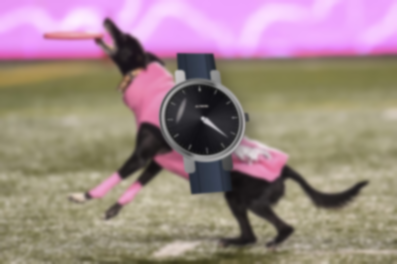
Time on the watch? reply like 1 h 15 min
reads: 4 h 22 min
